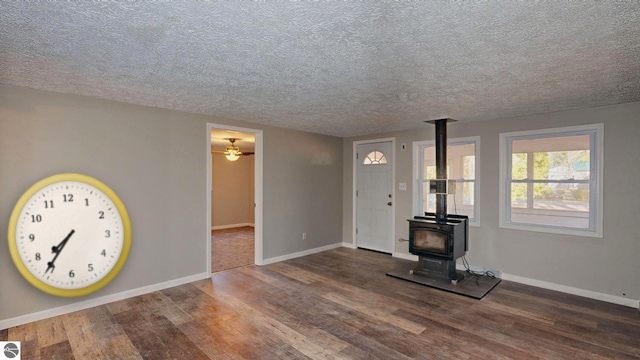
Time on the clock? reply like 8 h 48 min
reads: 7 h 36 min
